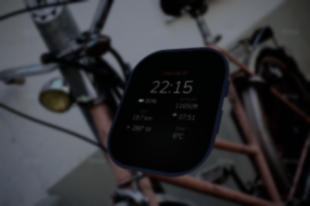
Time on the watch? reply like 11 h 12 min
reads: 22 h 15 min
